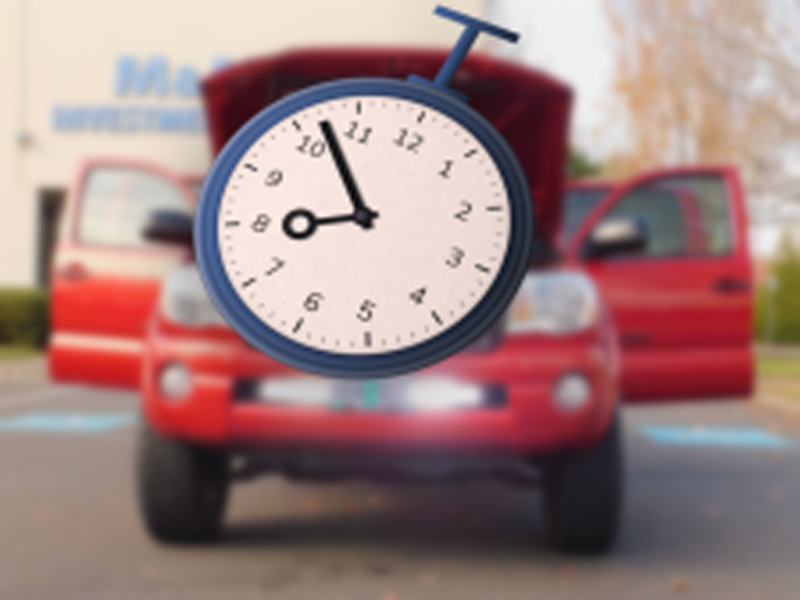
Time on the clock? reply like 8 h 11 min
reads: 7 h 52 min
